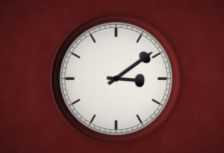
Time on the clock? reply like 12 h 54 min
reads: 3 h 09 min
